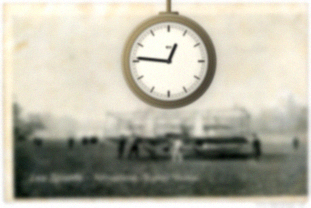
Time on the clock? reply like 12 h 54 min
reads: 12 h 46 min
